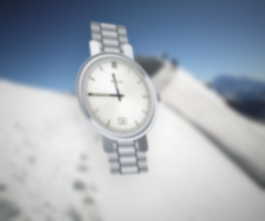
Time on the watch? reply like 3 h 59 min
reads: 11 h 45 min
